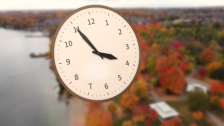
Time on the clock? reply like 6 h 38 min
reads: 3 h 55 min
